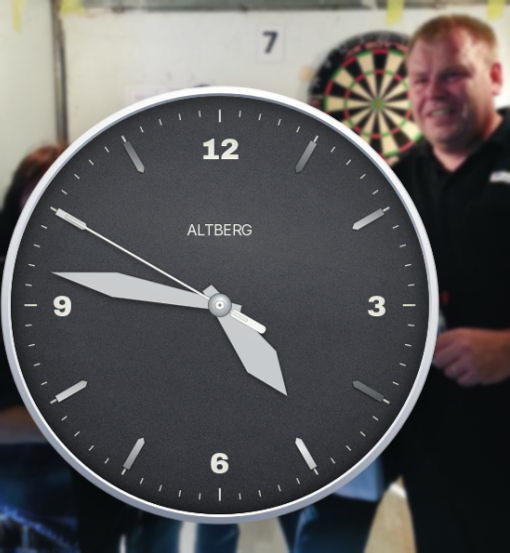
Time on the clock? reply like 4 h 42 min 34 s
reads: 4 h 46 min 50 s
